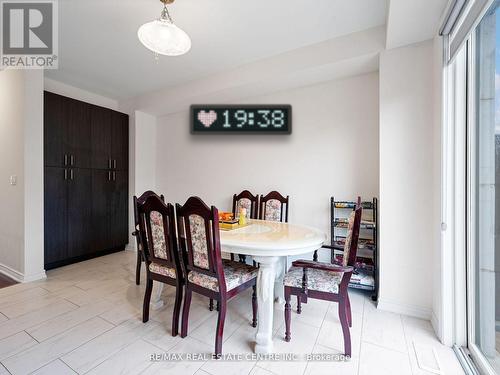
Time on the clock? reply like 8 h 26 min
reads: 19 h 38 min
